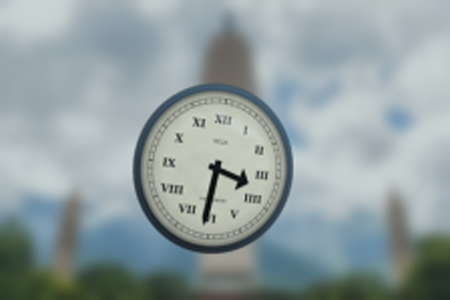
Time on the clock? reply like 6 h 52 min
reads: 3 h 31 min
